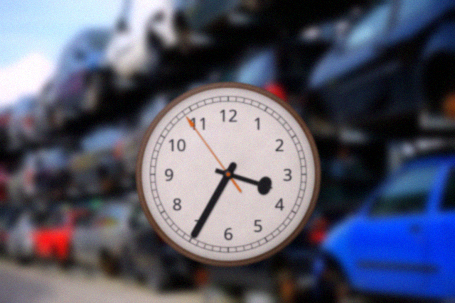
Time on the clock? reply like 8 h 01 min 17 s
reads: 3 h 34 min 54 s
